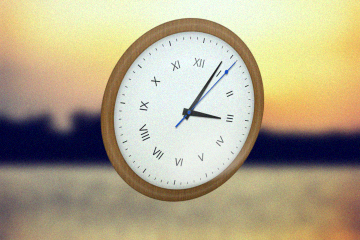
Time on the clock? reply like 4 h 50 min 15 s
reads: 3 h 04 min 06 s
